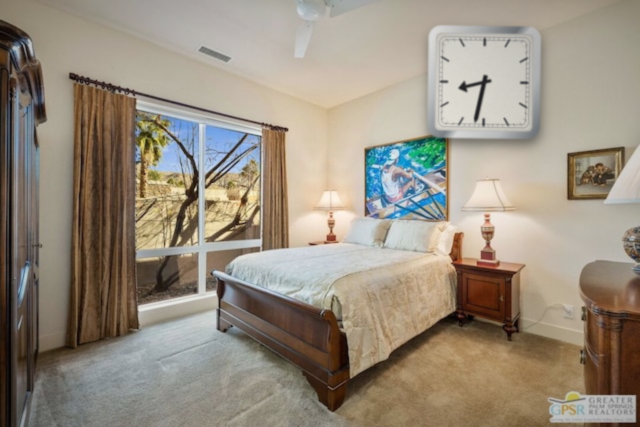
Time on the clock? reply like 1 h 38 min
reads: 8 h 32 min
